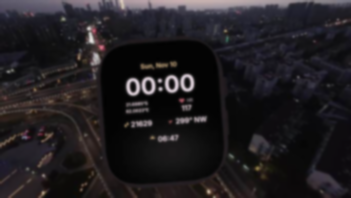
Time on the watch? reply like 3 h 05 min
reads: 0 h 00 min
